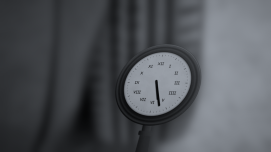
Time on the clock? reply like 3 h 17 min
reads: 5 h 27 min
